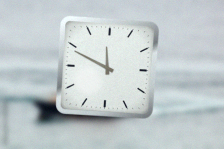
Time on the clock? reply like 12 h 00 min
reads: 11 h 49 min
